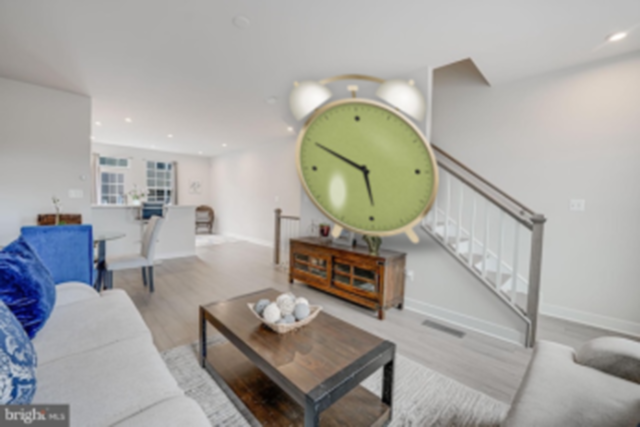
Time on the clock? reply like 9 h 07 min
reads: 5 h 50 min
